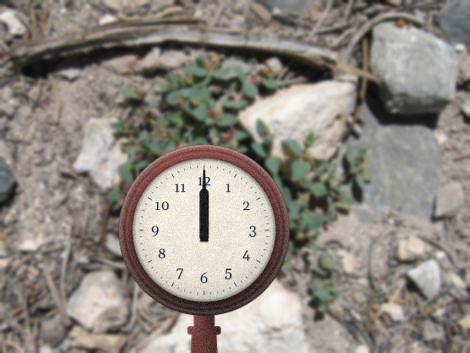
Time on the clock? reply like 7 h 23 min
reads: 12 h 00 min
